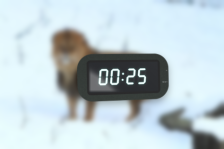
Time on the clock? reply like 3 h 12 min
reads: 0 h 25 min
